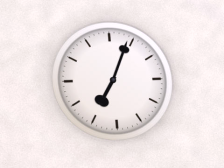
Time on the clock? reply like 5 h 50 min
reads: 7 h 04 min
